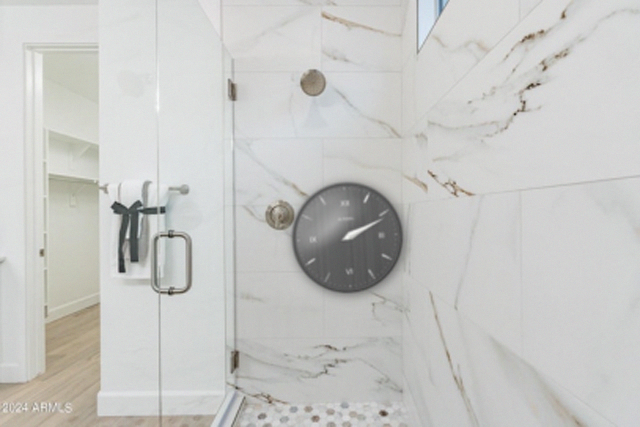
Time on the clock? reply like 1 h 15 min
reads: 2 h 11 min
